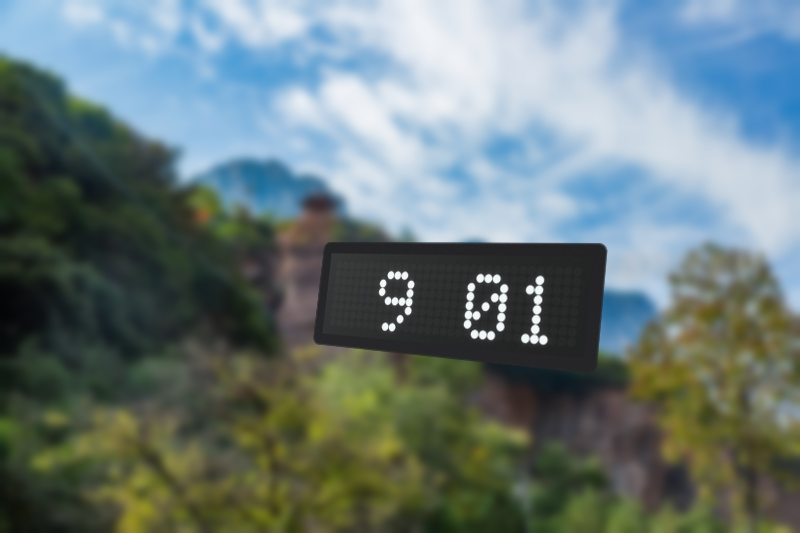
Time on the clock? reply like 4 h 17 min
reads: 9 h 01 min
